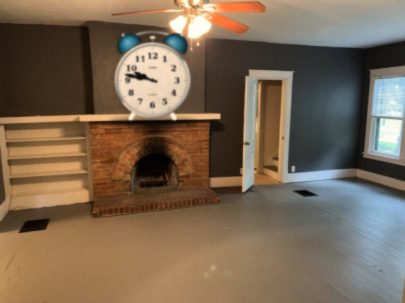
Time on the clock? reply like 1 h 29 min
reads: 9 h 47 min
